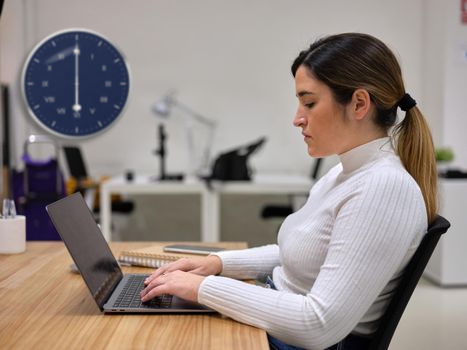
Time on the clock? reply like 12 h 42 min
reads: 6 h 00 min
